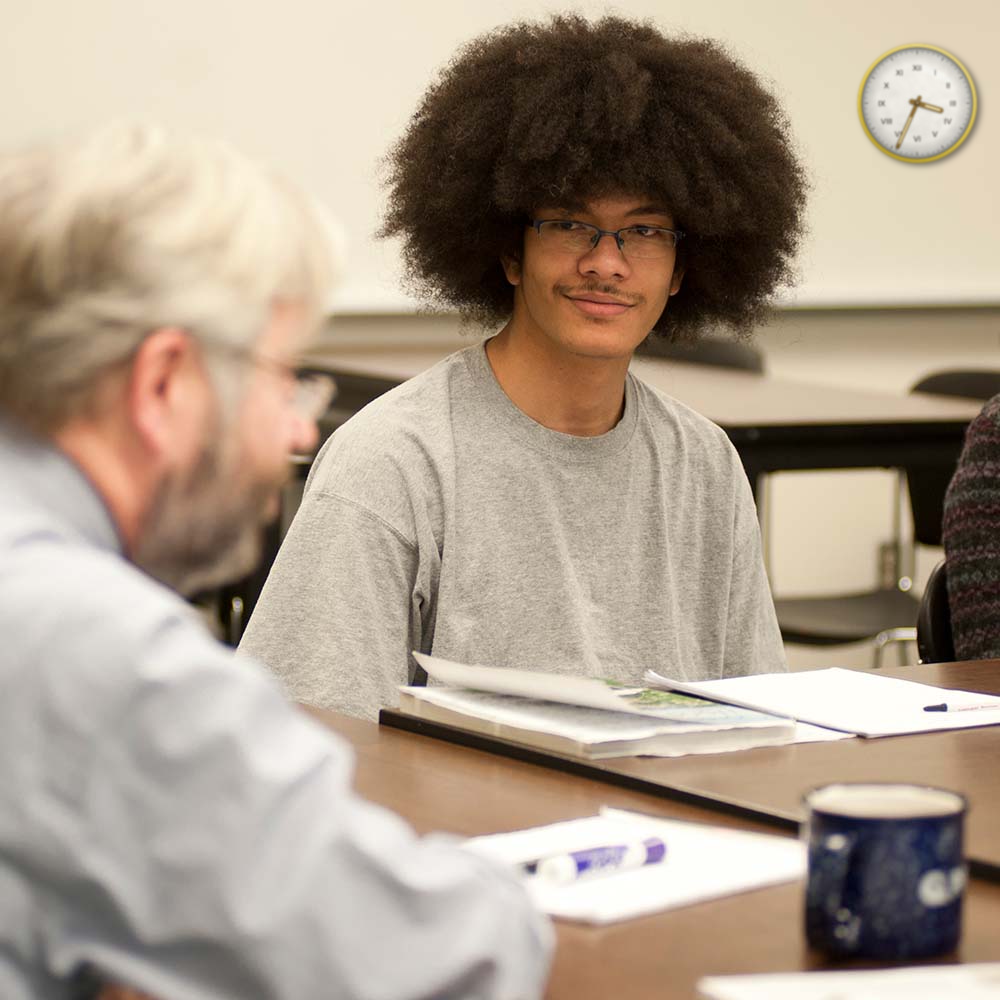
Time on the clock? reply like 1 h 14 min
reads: 3 h 34 min
